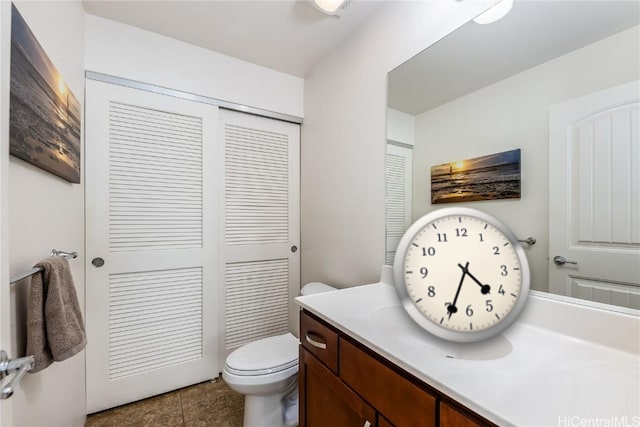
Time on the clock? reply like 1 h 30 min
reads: 4 h 34 min
